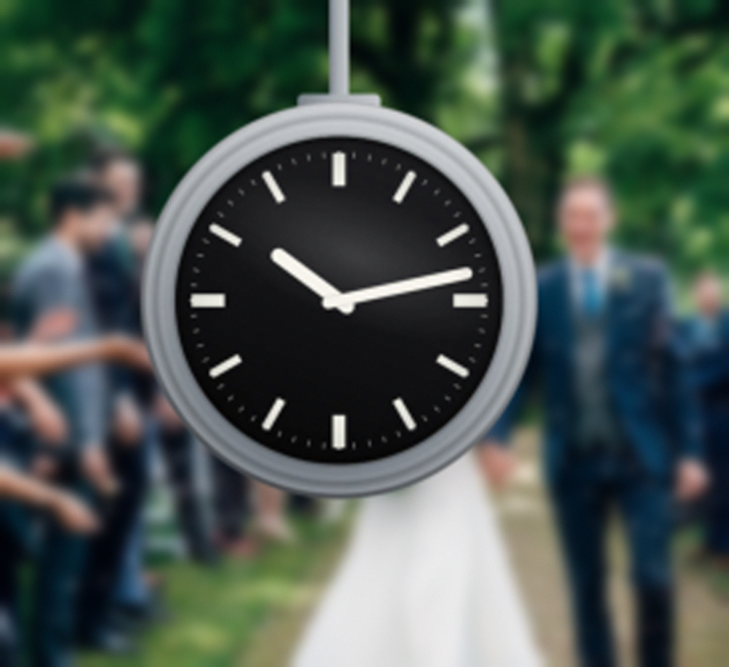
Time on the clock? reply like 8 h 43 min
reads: 10 h 13 min
